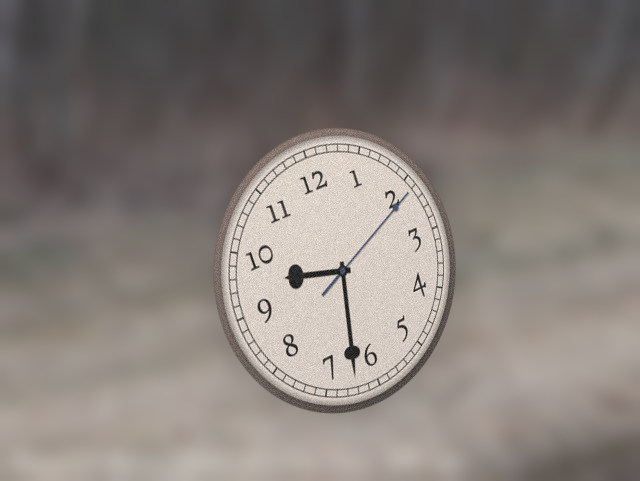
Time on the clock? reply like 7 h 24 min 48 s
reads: 9 h 32 min 11 s
